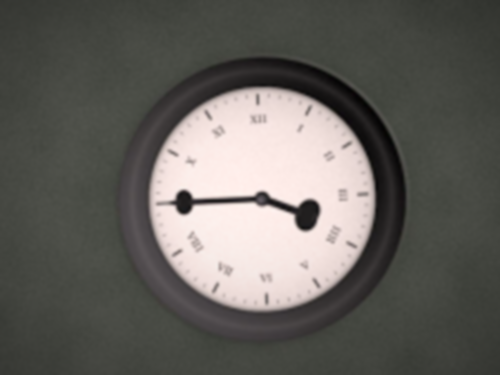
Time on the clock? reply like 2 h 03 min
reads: 3 h 45 min
